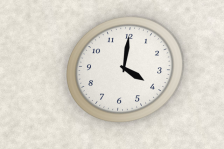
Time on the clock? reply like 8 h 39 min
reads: 4 h 00 min
